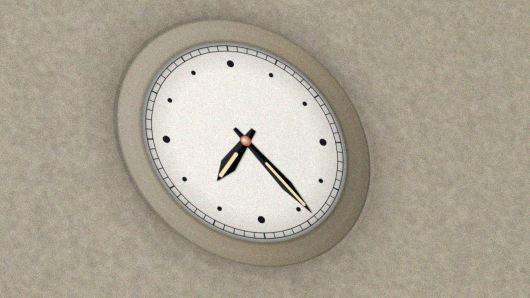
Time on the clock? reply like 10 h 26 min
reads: 7 h 24 min
